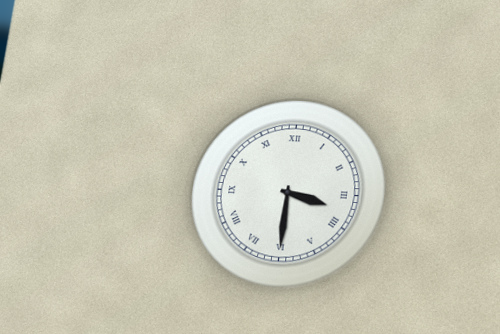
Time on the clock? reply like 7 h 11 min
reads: 3 h 30 min
